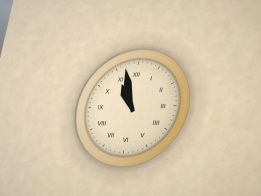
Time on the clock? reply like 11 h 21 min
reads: 10 h 57 min
